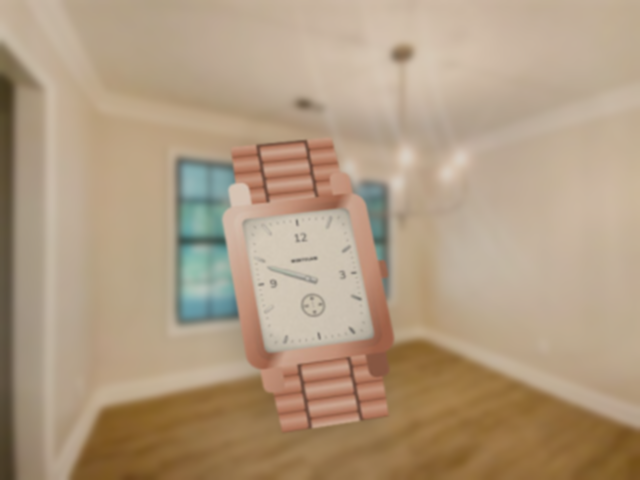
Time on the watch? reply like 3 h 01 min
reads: 9 h 49 min
